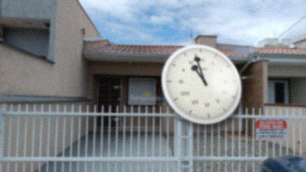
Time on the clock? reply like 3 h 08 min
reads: 10 h 58 min
